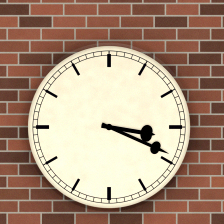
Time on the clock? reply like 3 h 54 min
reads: 3 h 19 min
